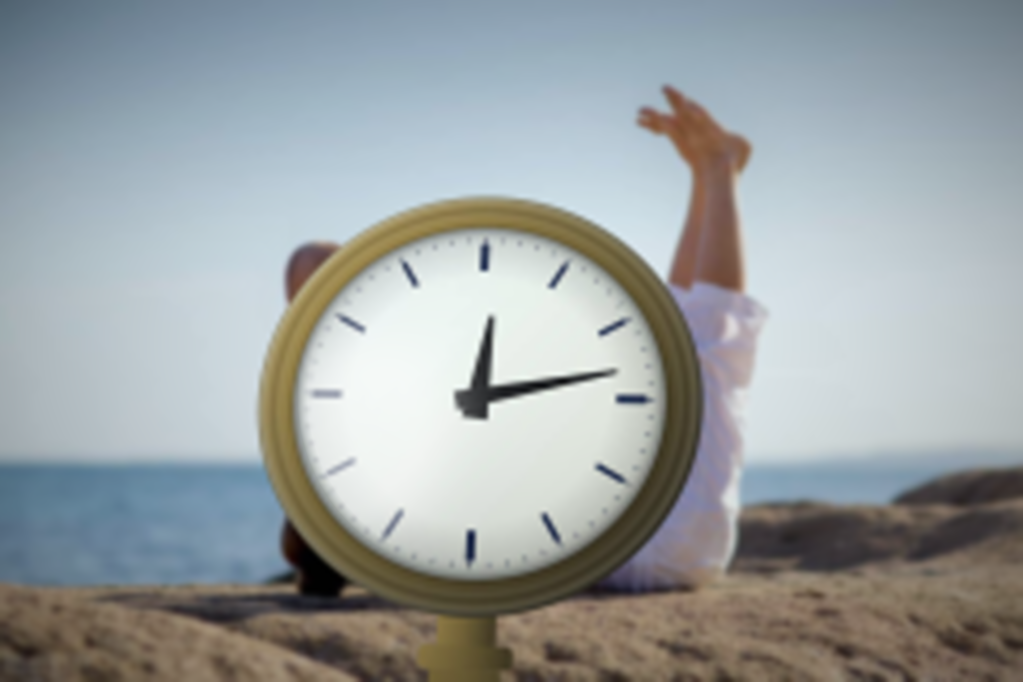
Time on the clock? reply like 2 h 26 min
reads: 12 h 13 min
